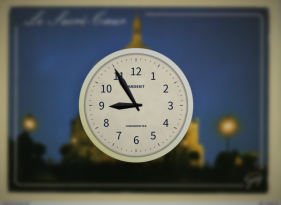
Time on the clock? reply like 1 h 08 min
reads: 8 h 55 min
